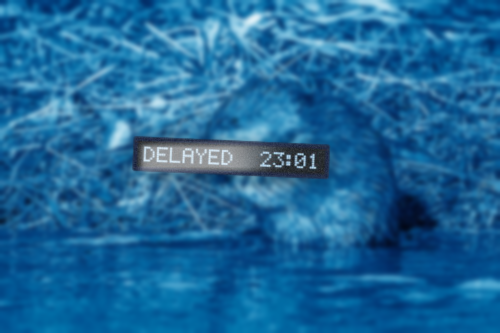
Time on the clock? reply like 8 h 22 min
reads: 23 h 01 min
